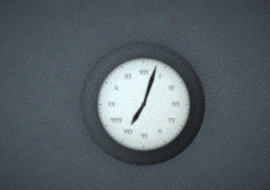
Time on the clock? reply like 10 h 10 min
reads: 7 h 03 min
